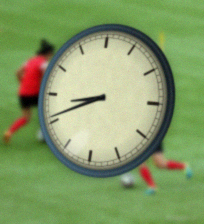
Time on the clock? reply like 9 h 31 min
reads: 8 h 41 min
